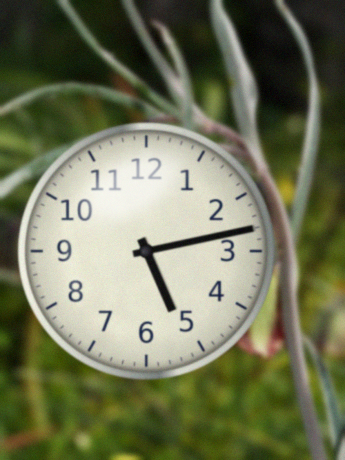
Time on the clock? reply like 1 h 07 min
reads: 5 h 13 min
